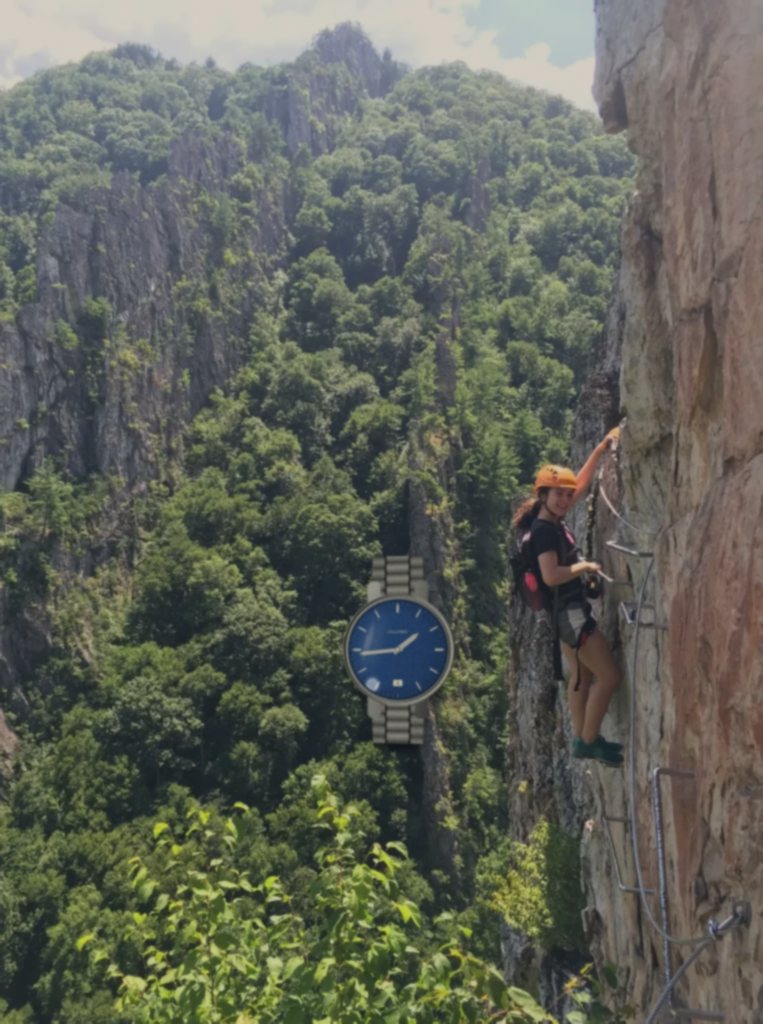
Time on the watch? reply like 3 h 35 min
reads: 1 h 44 min
